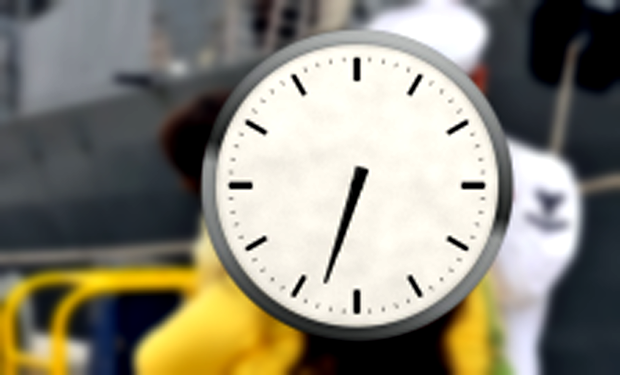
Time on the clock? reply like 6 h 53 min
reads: 6 h 33 min
